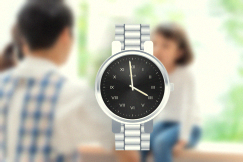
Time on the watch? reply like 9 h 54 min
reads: 3 h 59 min
